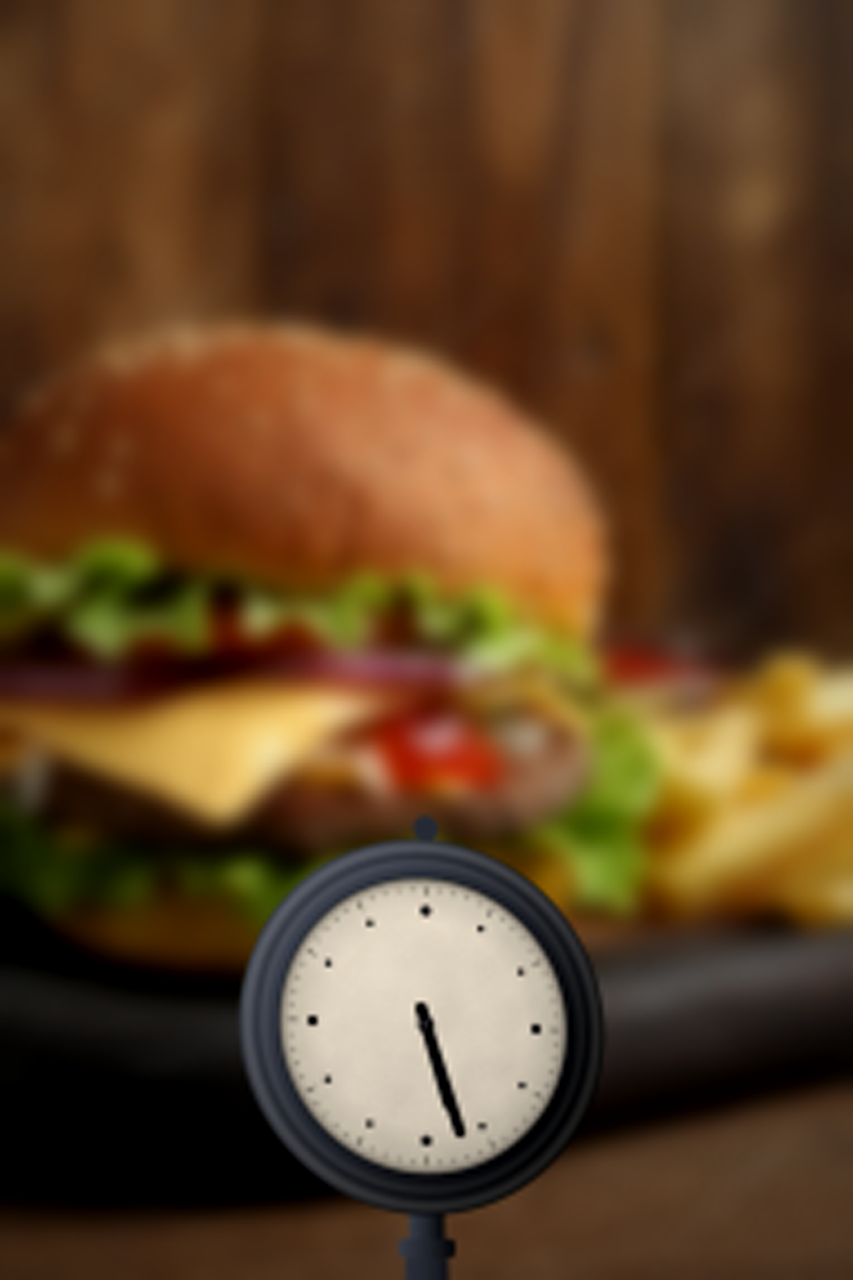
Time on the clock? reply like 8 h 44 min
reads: 5 h 27 min
